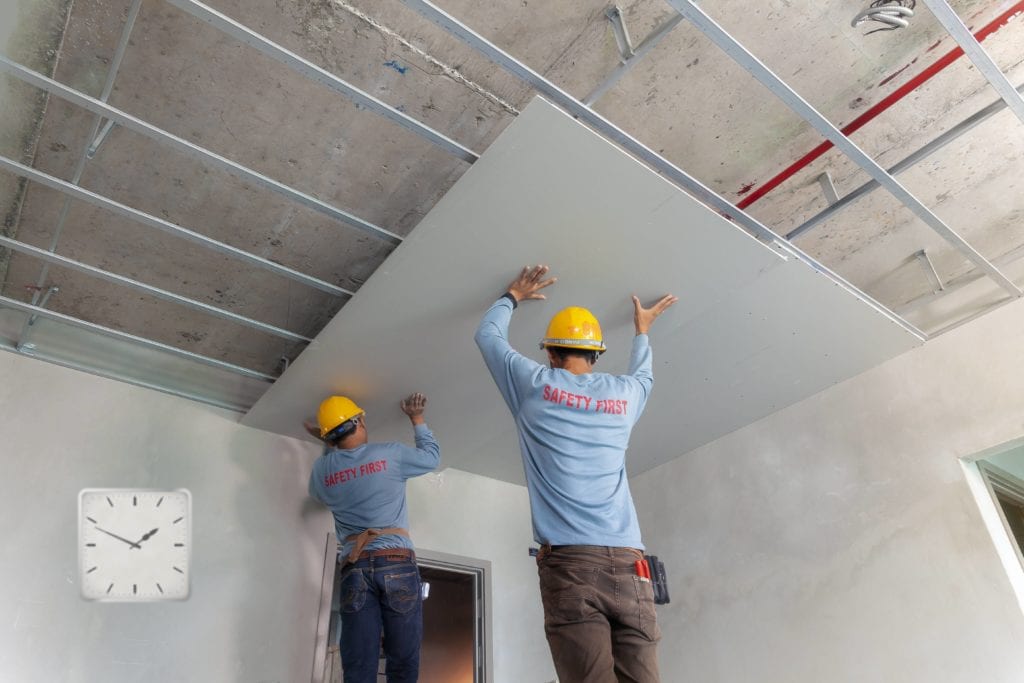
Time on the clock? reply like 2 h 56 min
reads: 1 h 49 min
